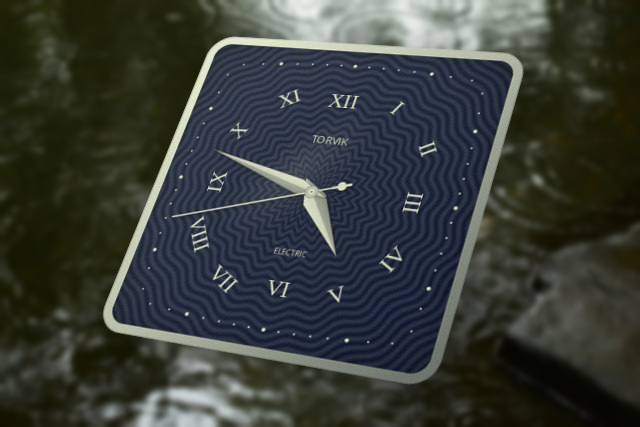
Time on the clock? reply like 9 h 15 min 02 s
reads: 4 h 47 min 42 s
